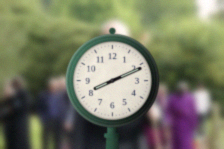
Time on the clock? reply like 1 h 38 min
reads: 8 h 11 min
